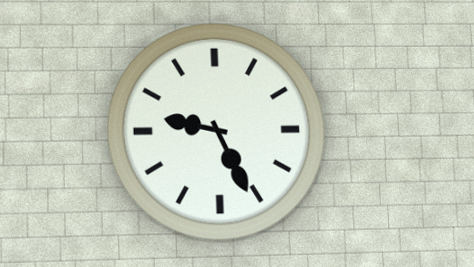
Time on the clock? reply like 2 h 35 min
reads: 9 h 26 min
